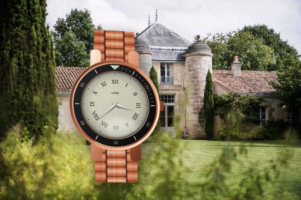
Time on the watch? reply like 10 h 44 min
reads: 3 h 38 min
